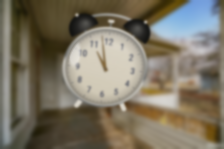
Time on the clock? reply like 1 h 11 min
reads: 10 h 58 min
